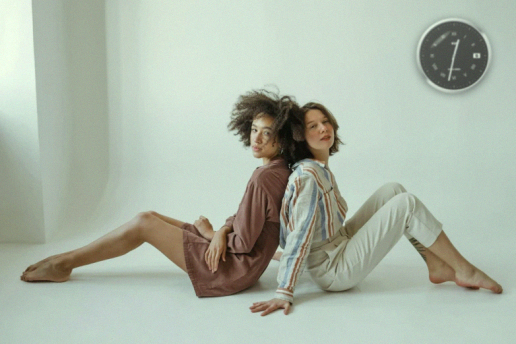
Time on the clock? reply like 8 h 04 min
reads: 12 h 32 min
